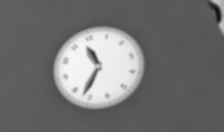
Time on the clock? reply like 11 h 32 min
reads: 11 h 37 min
